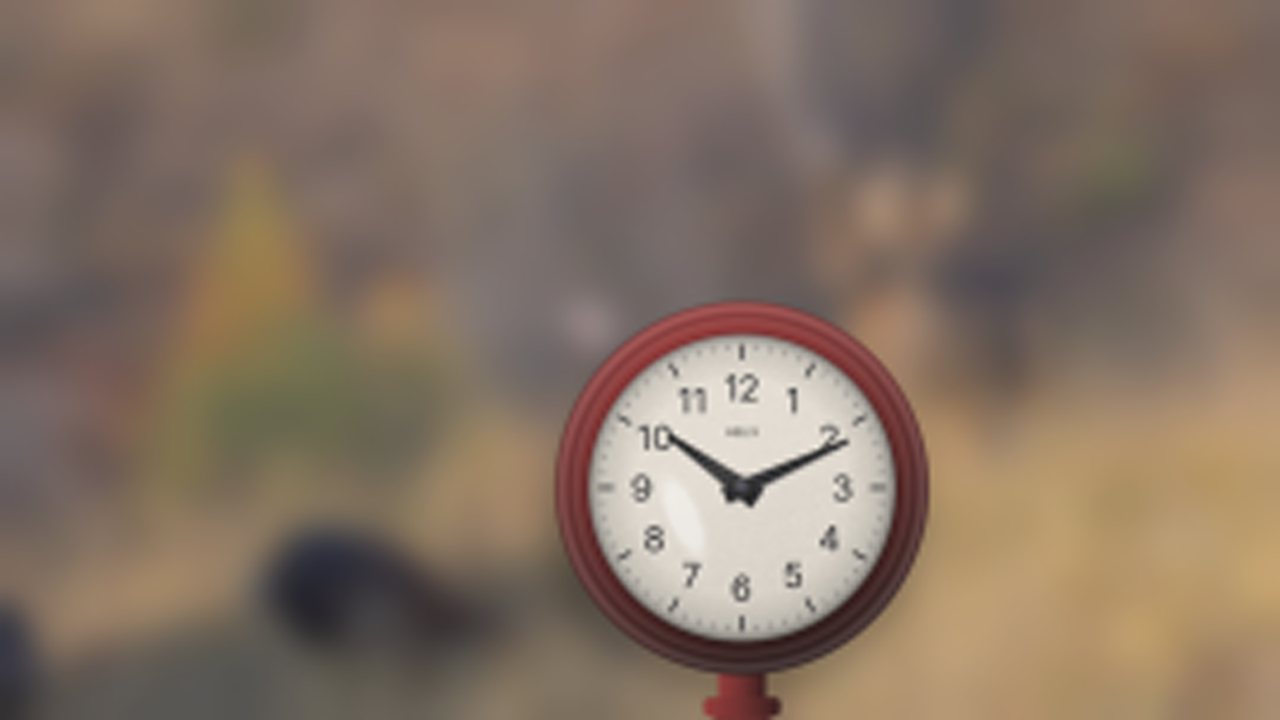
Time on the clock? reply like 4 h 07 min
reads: 10 h 11 min
